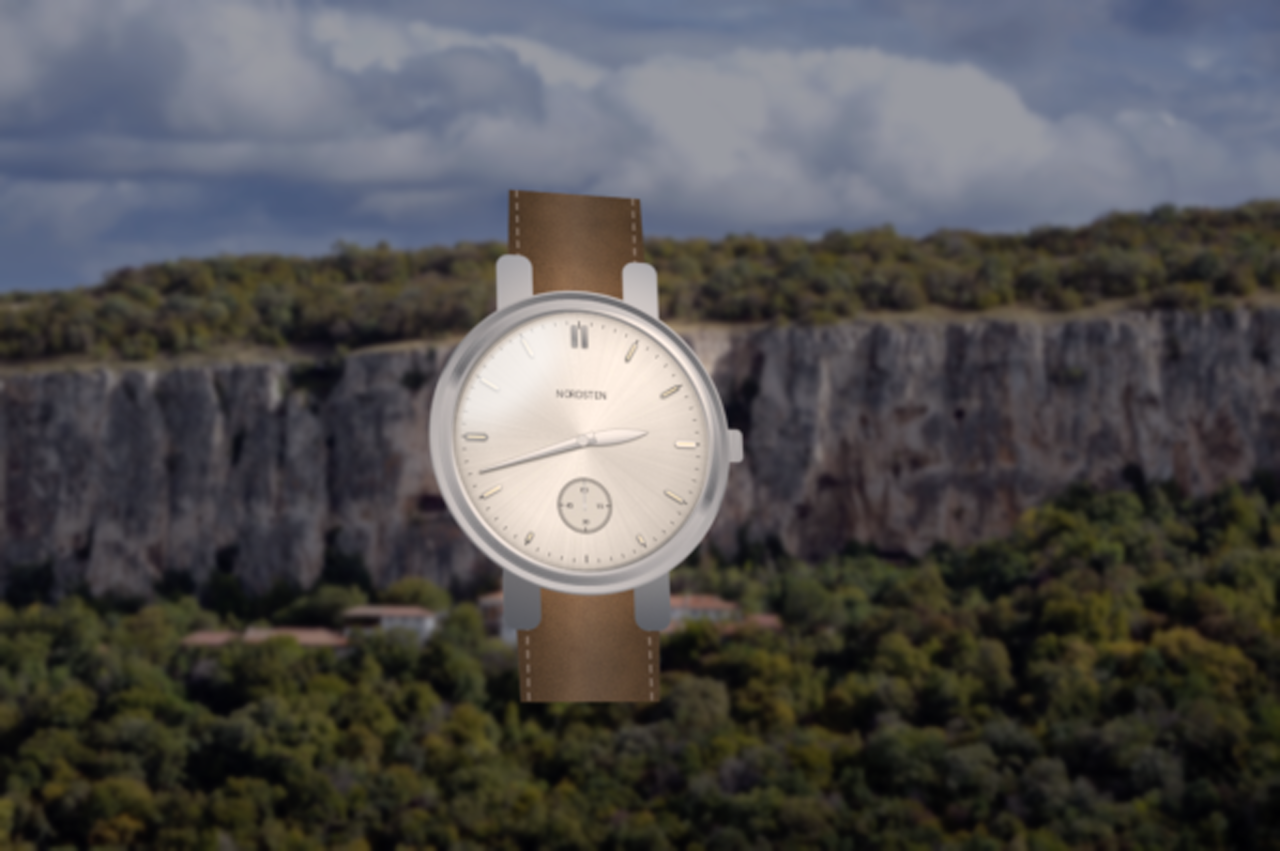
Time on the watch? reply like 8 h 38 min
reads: 2 h 42 min
